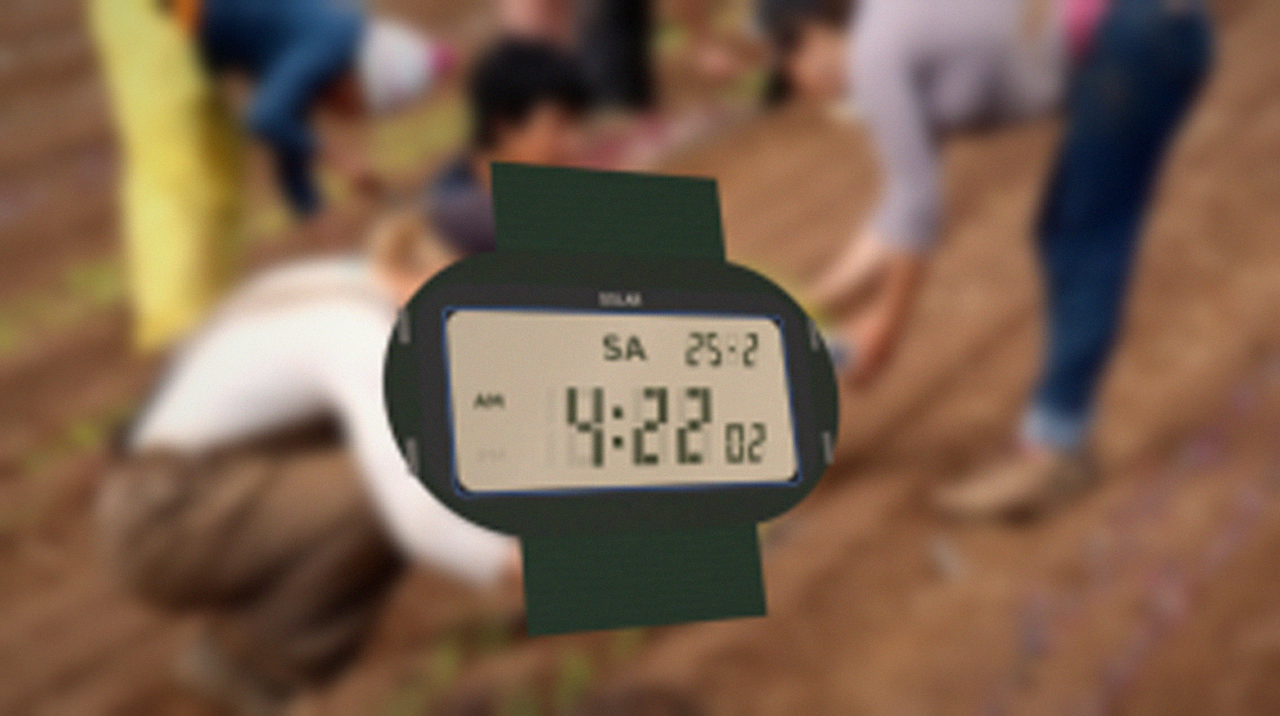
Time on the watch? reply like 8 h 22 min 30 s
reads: 4 h 22 min 02 s
